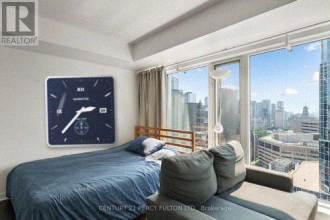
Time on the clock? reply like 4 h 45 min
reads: 2 h 37 min
